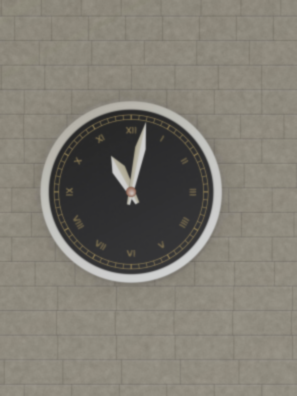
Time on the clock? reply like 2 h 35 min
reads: 11 h 02 min
